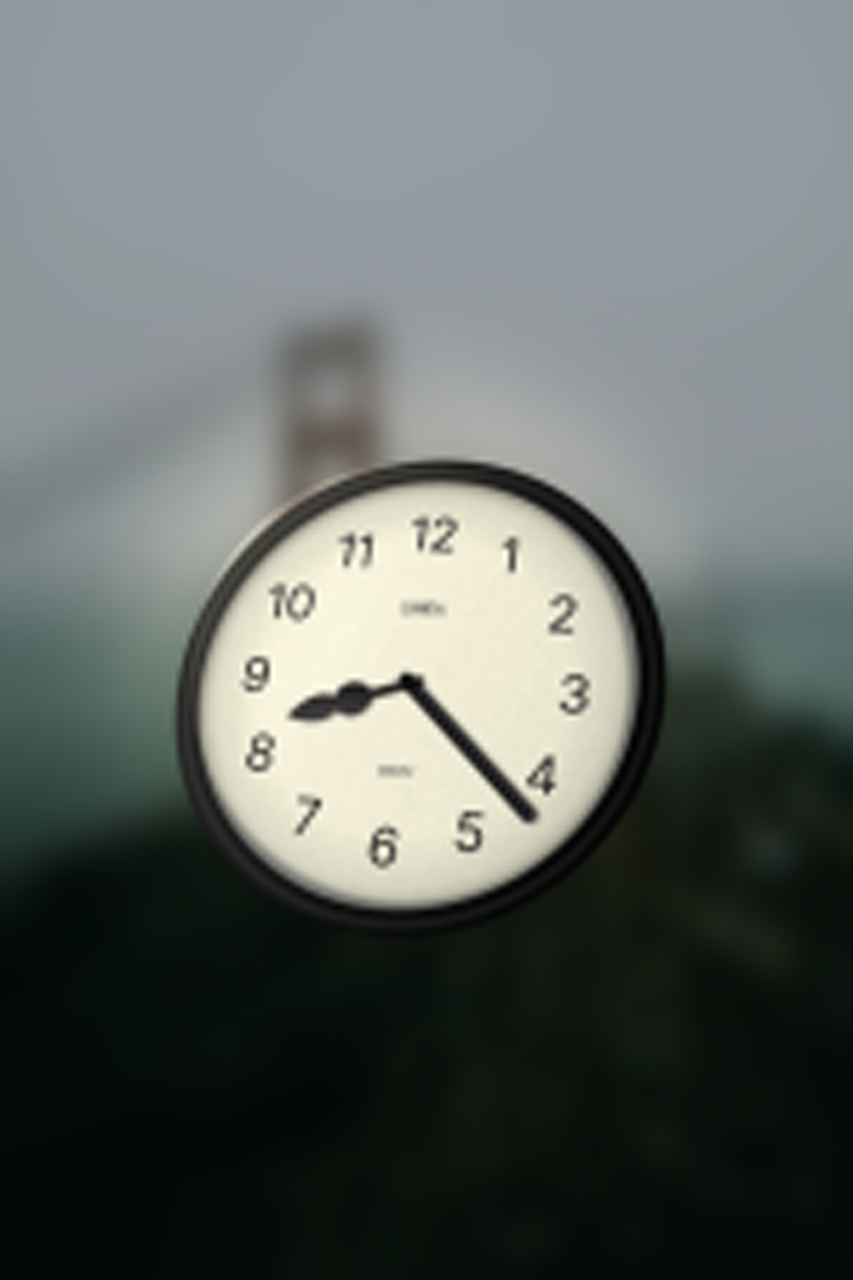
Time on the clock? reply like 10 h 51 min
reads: 8 h 22 min
